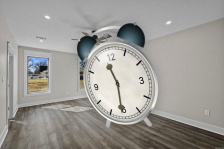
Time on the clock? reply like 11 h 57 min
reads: 11 h 31 min
